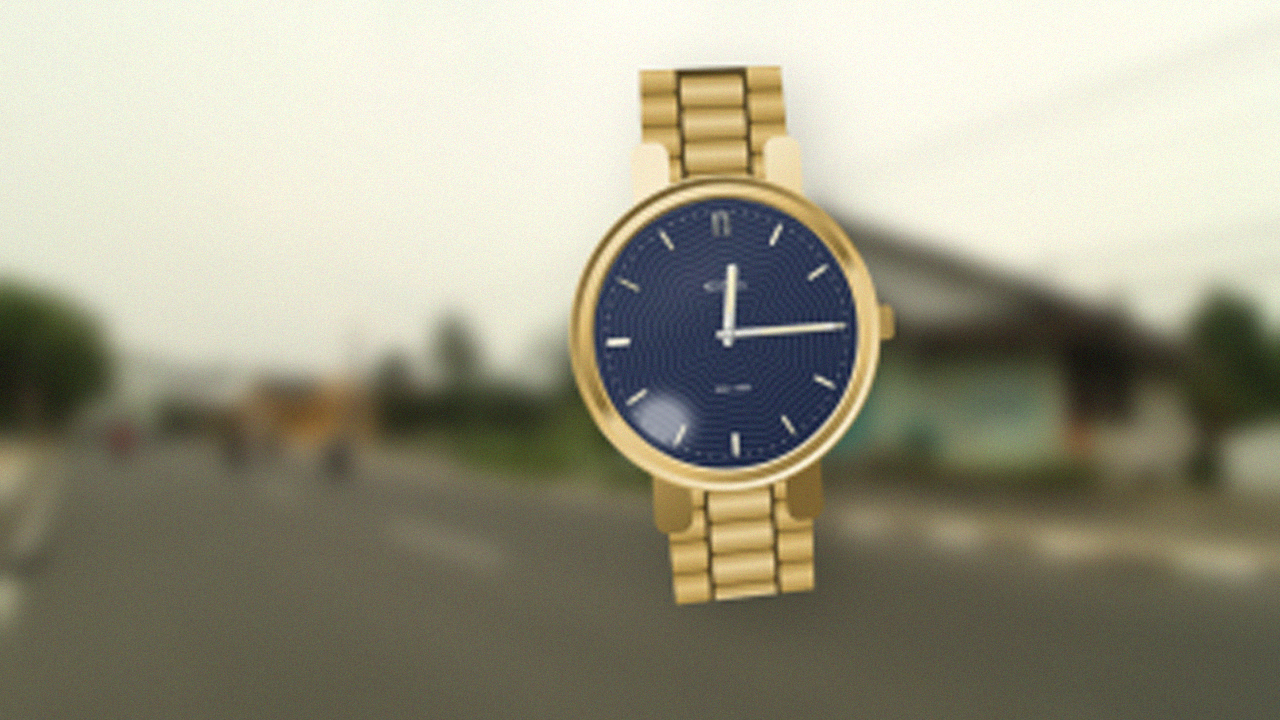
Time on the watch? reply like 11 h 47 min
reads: 12 h 15 min
